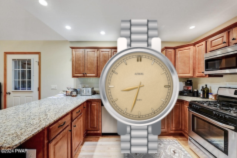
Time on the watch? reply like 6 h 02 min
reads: 8 h 33 min
